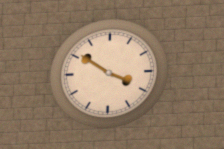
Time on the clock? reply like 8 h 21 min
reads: 3 h 51 min
